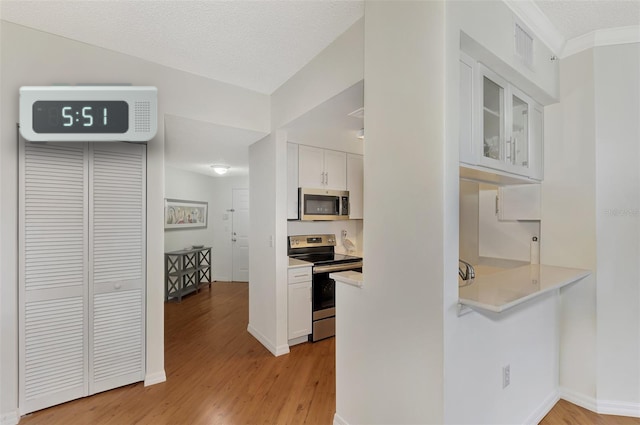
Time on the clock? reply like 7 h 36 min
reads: 5 h 51 min
